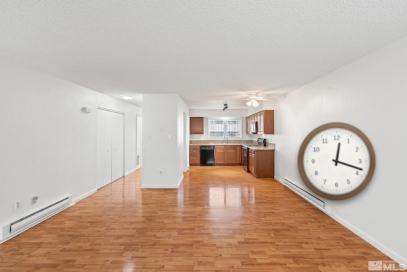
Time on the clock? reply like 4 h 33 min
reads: 12 h 18 min
